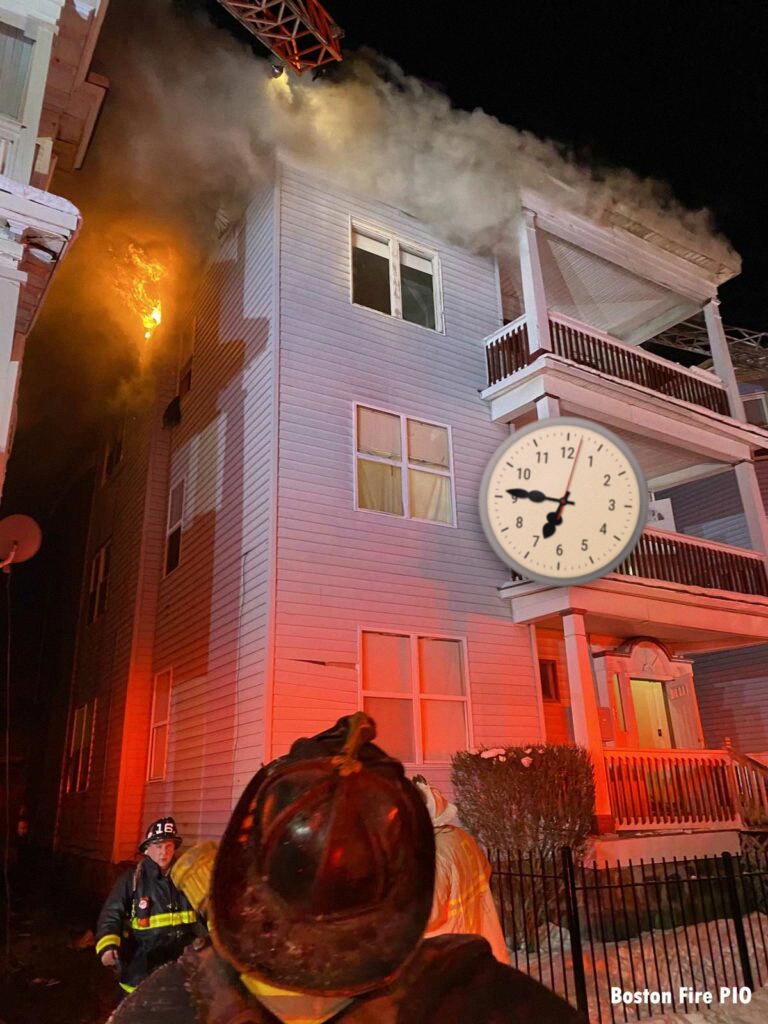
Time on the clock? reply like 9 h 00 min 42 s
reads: 6 h 46 min 02 s
